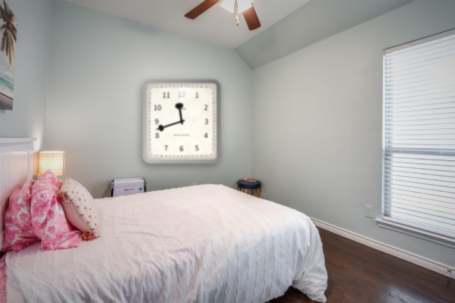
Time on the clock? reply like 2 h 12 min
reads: 11 h 42 min
